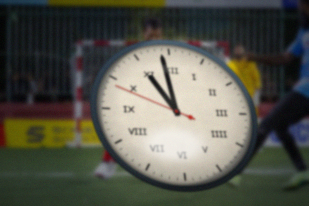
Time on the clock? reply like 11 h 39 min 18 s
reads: 10 h 58 min 49 s
